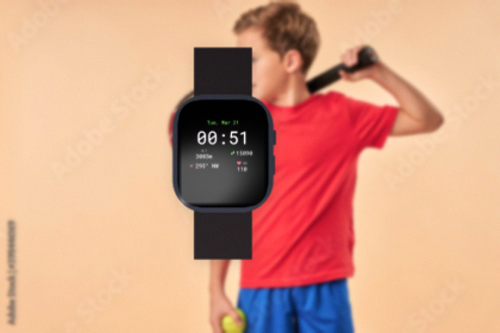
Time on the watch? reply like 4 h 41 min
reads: 0 h 51 min
